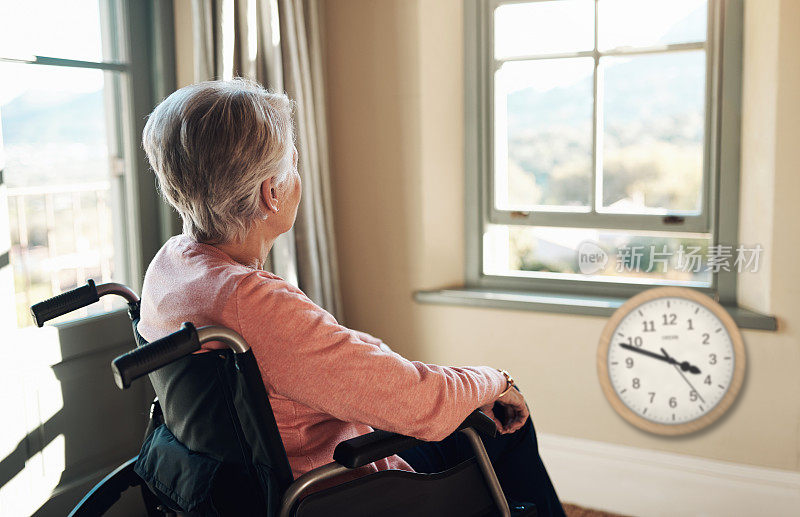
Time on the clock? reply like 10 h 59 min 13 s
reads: 3 h 48 min 24 s
